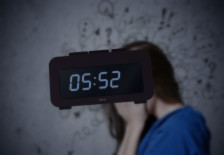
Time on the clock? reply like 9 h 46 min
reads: 5 h 52 min
